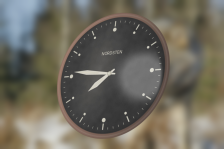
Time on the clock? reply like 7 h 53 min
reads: 7 h 46 min
